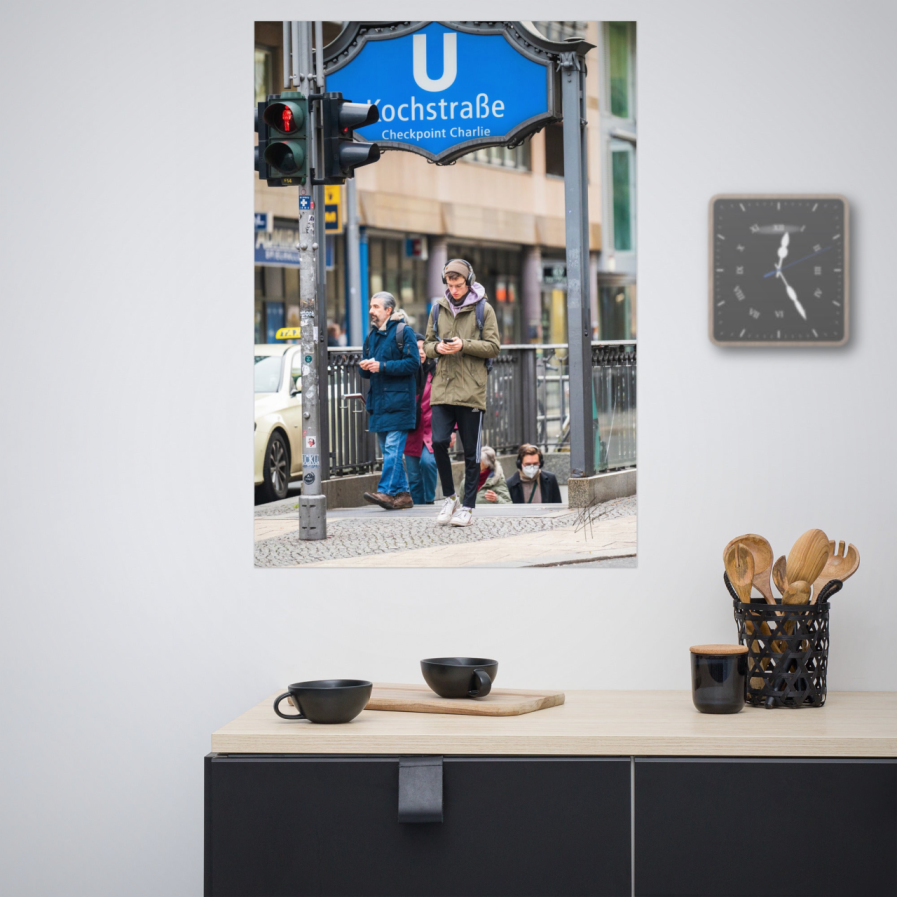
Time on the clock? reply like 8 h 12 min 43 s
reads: 12 h 25 min 11 s
